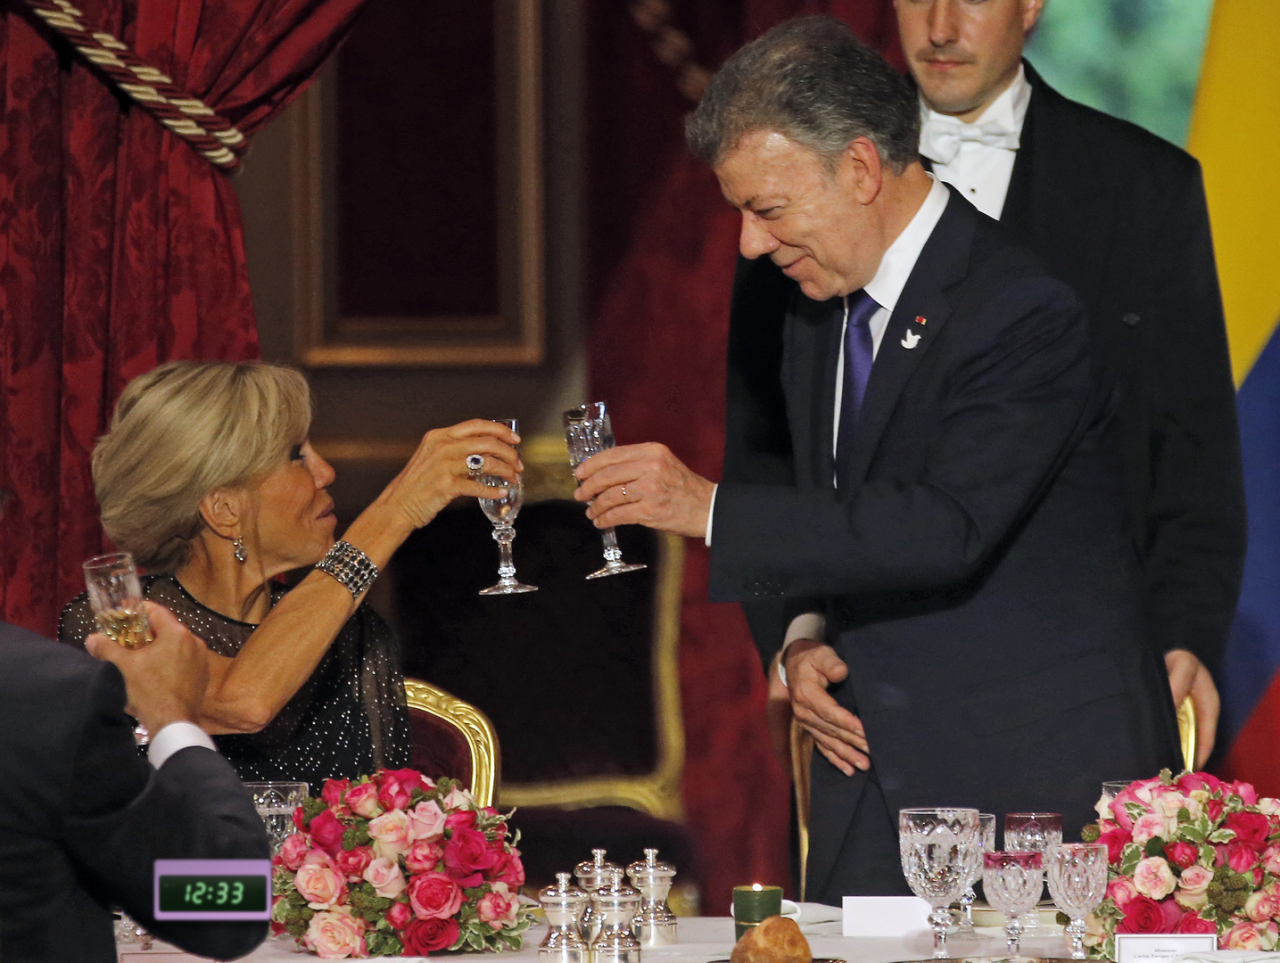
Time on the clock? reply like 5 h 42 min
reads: 12 h 33 min
